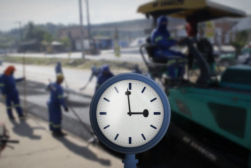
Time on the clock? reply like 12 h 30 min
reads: 2 h 59 min
